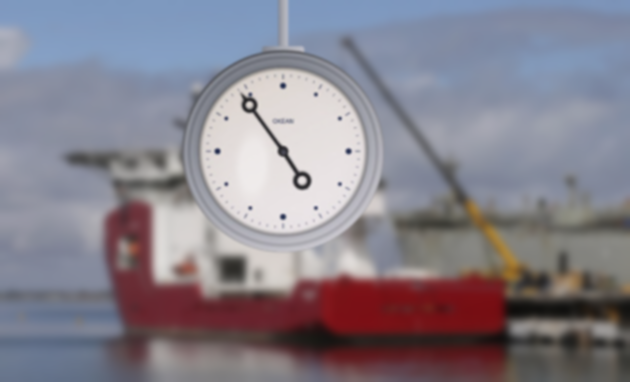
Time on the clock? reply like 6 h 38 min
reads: 4 h 54 min
